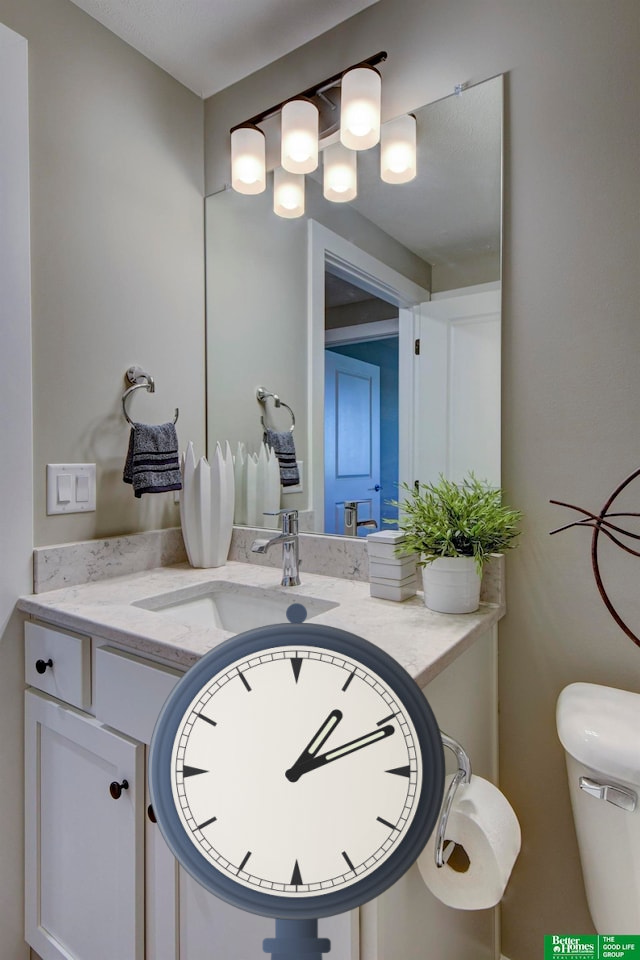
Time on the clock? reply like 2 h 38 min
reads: 1 h 11 min
